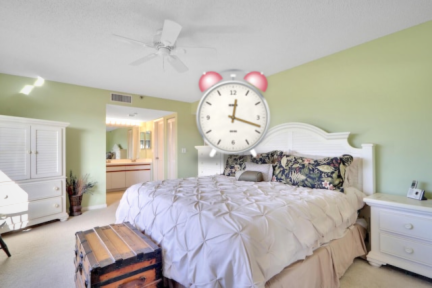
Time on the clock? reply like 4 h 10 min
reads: 12 h 18 min
